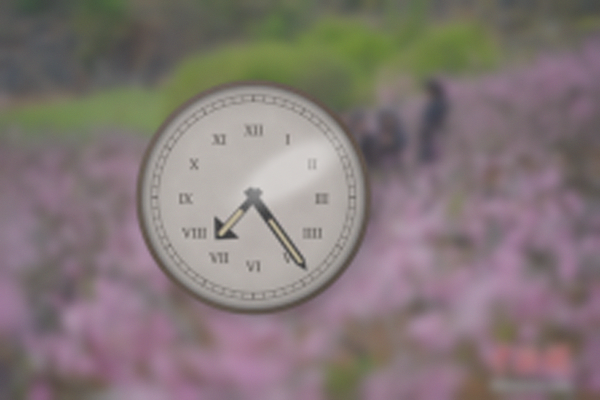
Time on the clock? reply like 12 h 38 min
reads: 7 h 24 min
